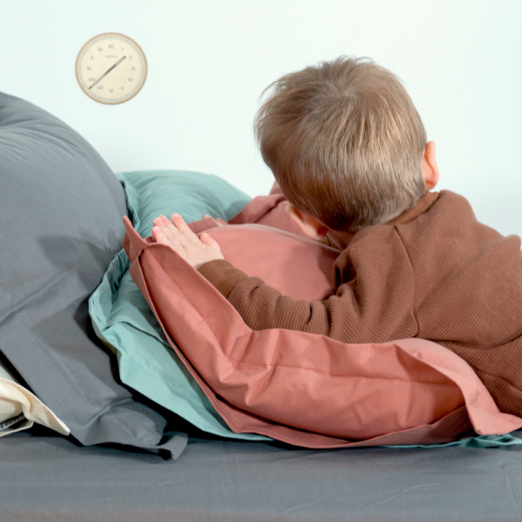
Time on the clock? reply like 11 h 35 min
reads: 1 h 38 min
